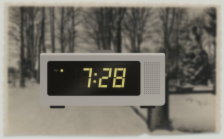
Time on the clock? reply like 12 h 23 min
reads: 7 h 28 min
